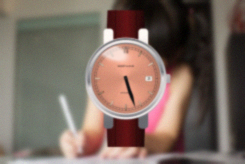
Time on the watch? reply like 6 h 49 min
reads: 5 h 27 min
